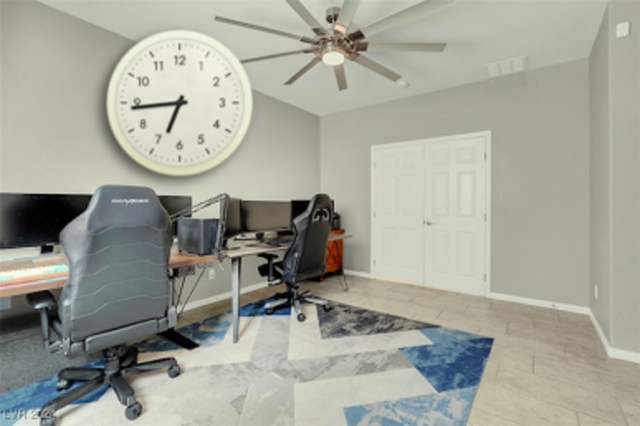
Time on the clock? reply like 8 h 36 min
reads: 6 h 44 min
